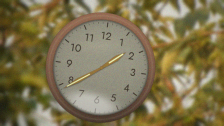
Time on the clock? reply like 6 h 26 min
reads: 1 h 39 min
